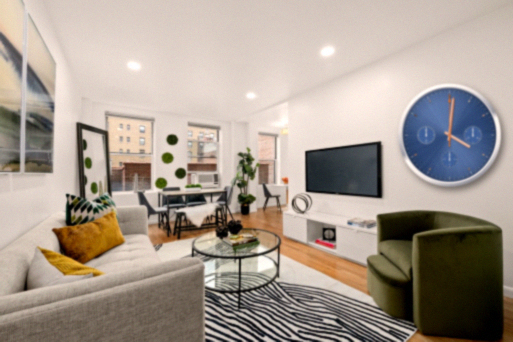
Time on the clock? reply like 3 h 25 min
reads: 4 h 01 min
